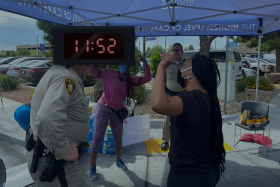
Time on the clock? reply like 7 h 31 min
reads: 11 h 52 min
